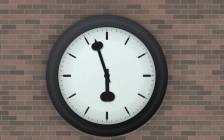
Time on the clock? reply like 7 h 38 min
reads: 5 h 57 min
